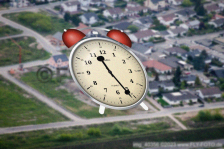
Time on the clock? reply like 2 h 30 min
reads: 11 h 26 min
